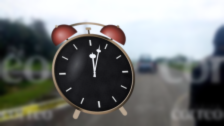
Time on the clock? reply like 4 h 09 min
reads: 12 h 03 min
